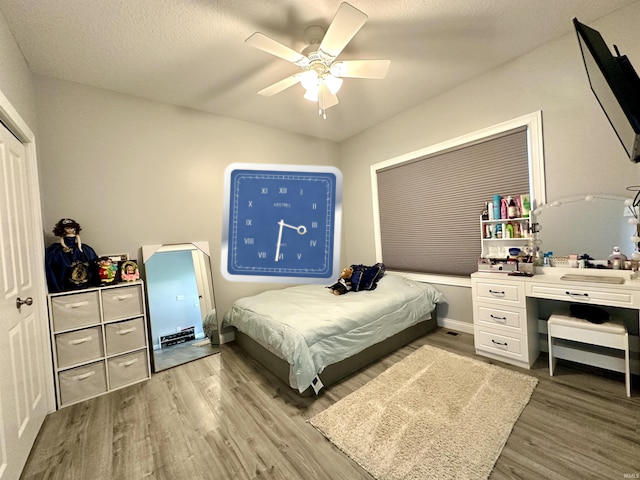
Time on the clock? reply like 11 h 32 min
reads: 3 h 31 min
